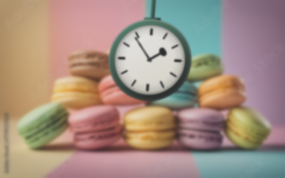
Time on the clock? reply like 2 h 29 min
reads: 1 h 54 min
